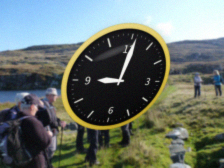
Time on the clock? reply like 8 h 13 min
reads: 9 h 01 min
